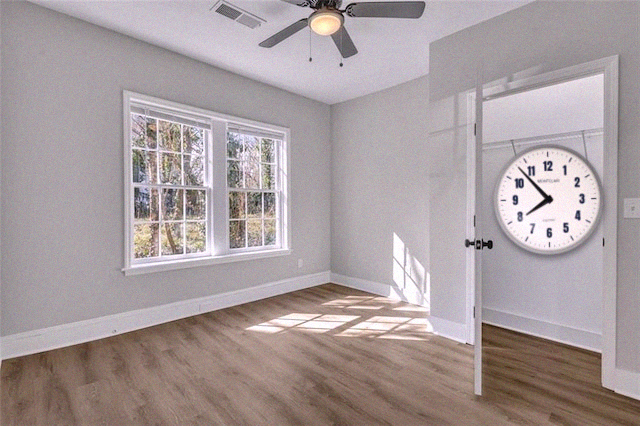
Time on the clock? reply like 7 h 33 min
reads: 7 h 53 min
